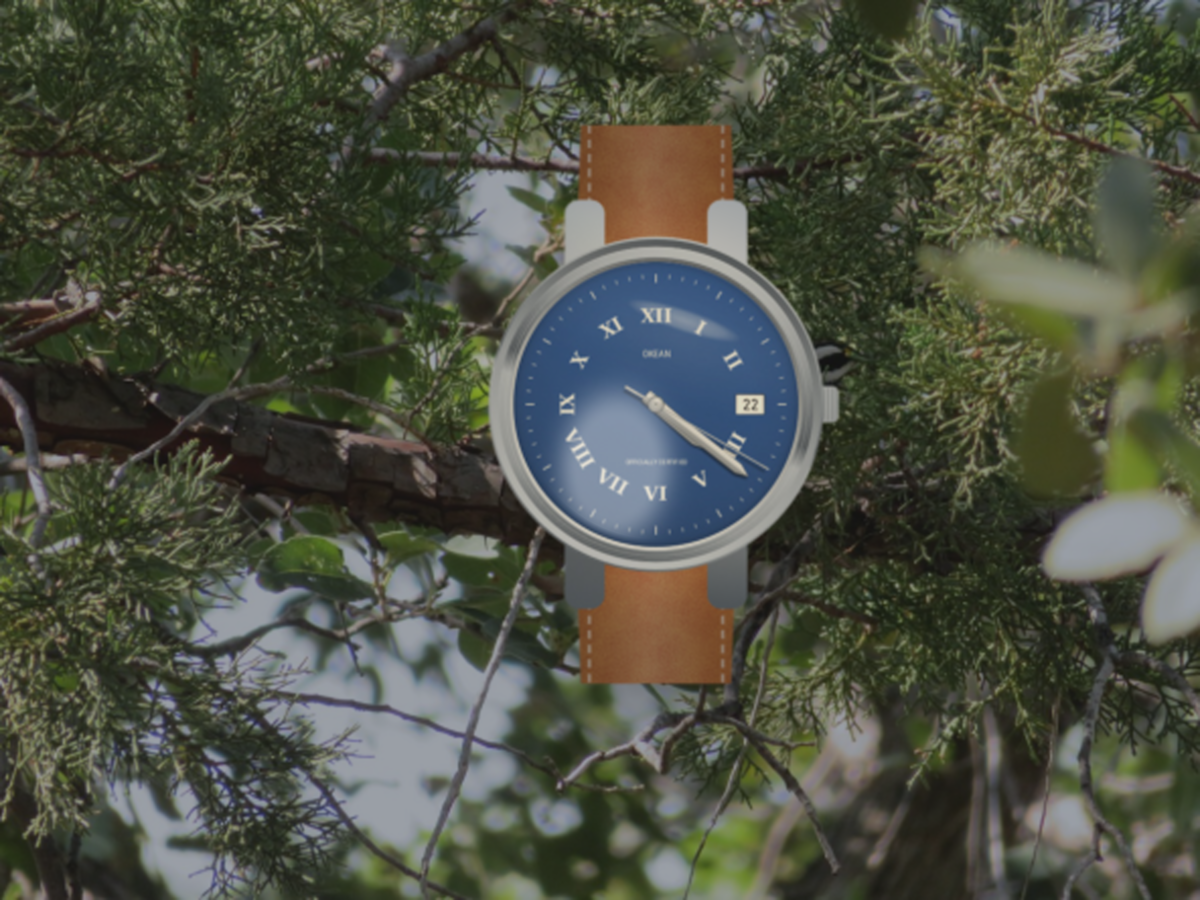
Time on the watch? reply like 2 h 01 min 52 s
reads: 4 h 21 min 20 s
